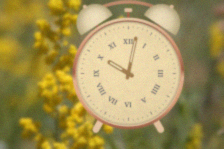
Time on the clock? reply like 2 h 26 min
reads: 10 h 02 min
